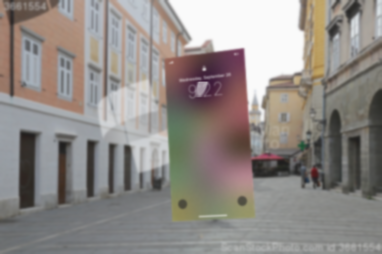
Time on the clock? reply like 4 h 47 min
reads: 9 h 22 min
